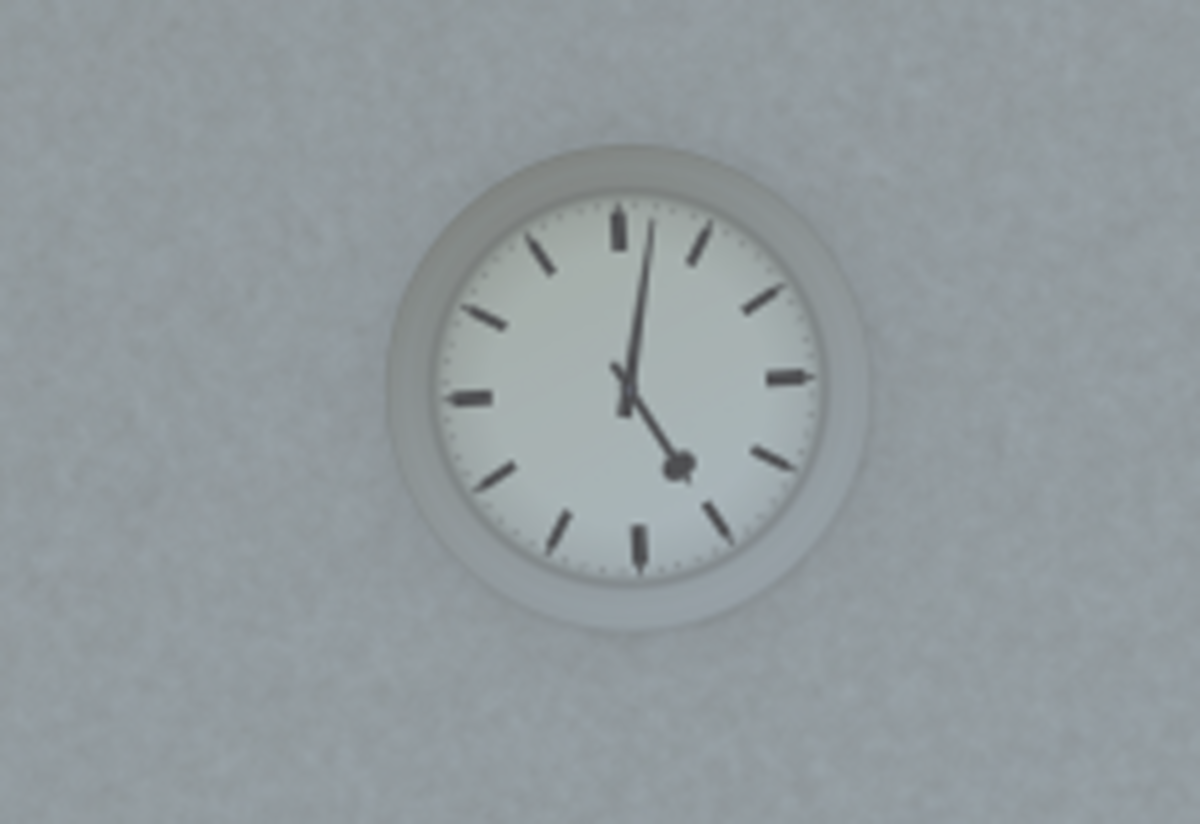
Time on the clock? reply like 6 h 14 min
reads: 5 h 02 min
